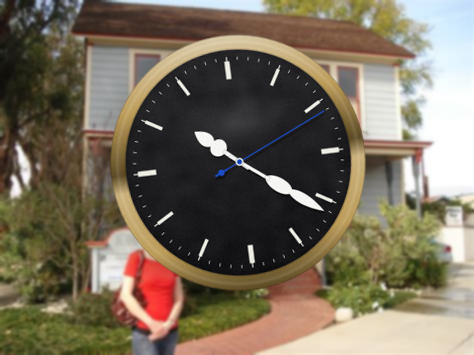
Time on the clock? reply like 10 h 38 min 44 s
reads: 10 h 21 min 11 s
